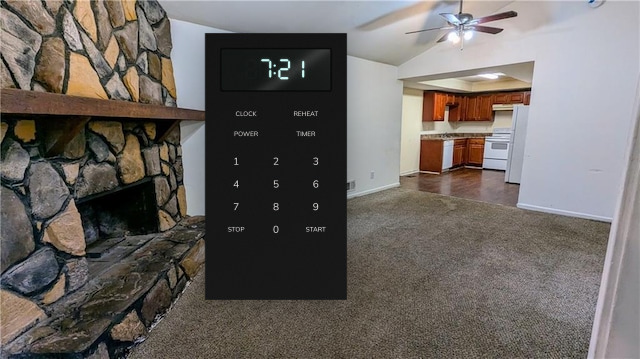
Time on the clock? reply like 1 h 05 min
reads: 7 h 21 min
